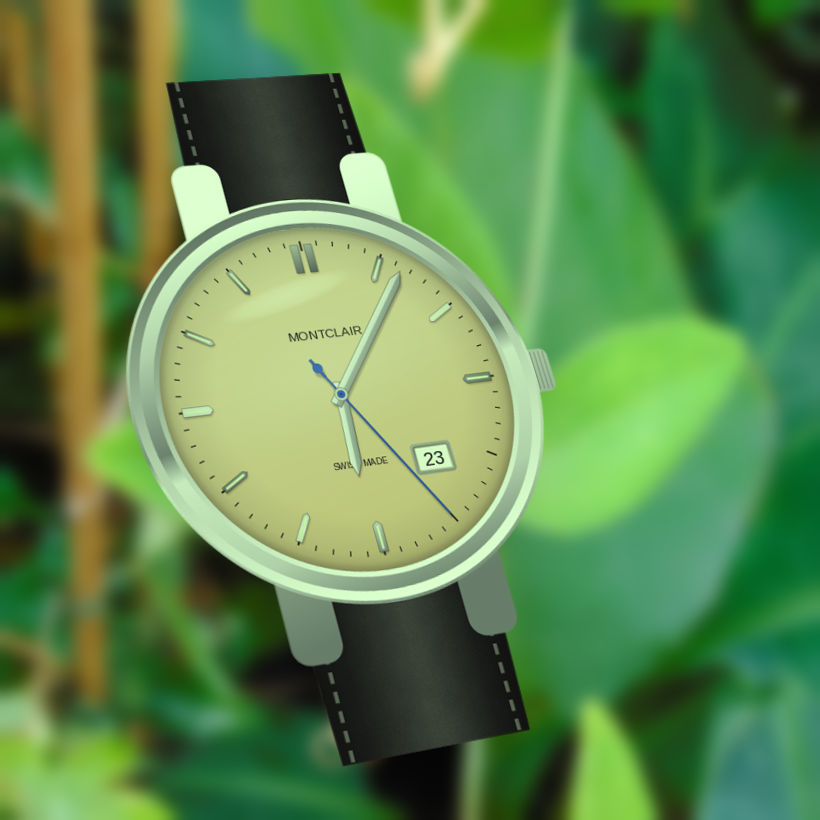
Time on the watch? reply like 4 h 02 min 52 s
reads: 6 h 06 min 25 s
